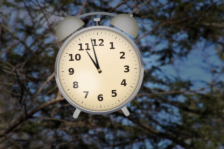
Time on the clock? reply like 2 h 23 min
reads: 10 h 58 min
